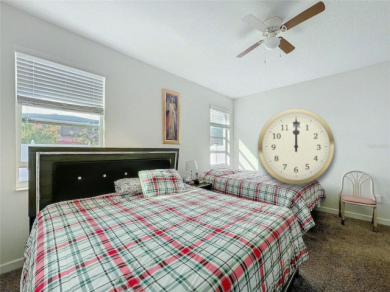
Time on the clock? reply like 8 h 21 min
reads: 12 h 00 min
